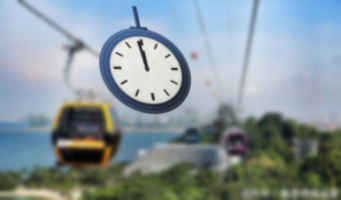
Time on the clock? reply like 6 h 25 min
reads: 11 h 59 min
